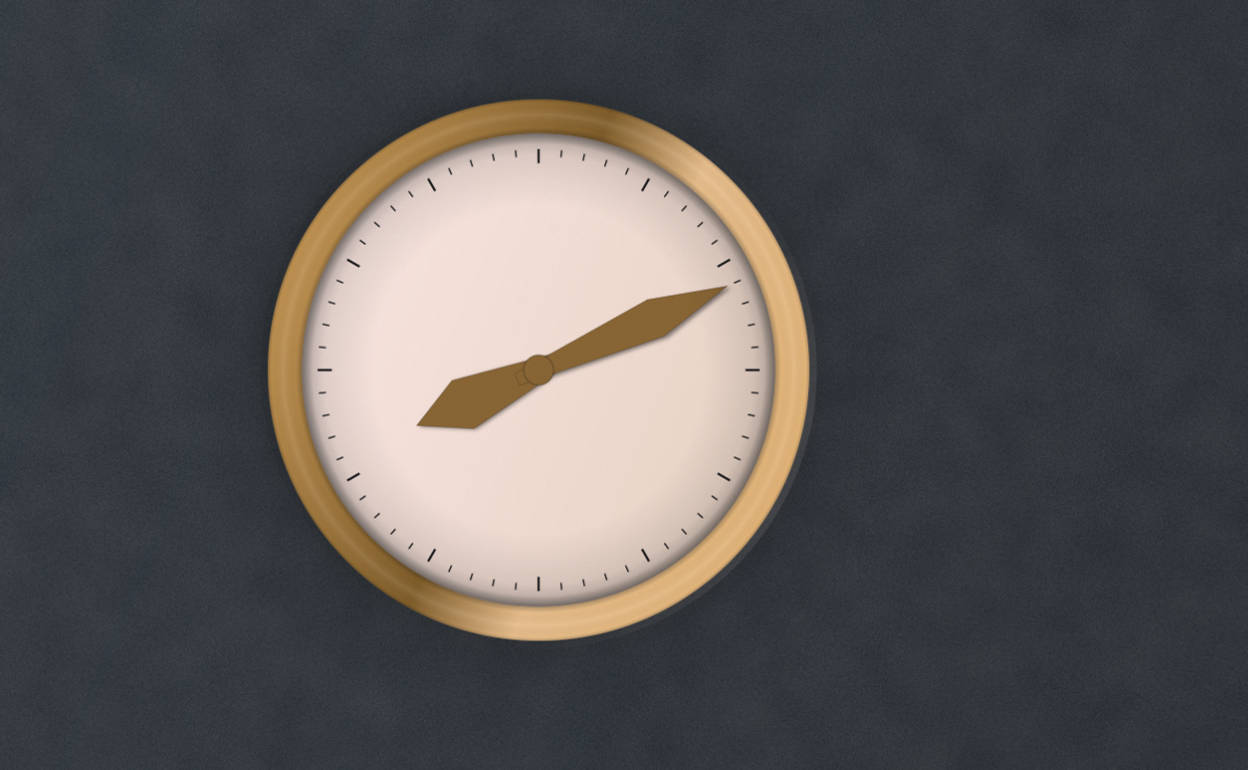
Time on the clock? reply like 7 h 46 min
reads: 8 h 11 min
